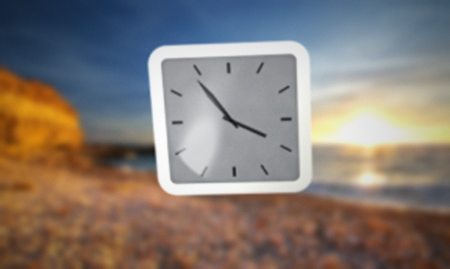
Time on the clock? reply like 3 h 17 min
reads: 3 h 54 min
